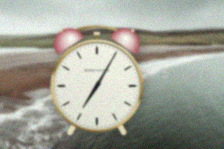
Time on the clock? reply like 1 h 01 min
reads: 7 h 05 min
